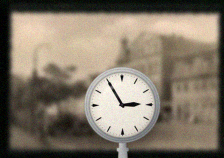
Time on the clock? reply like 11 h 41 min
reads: 2 h 55 min
